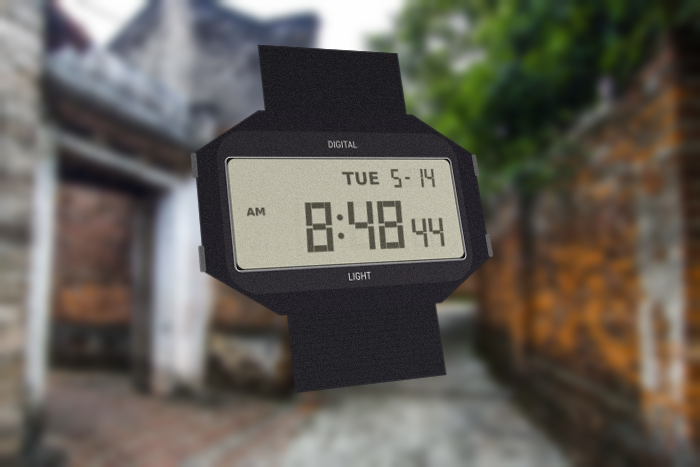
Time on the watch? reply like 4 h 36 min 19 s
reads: 8 h 48 min 44 s
